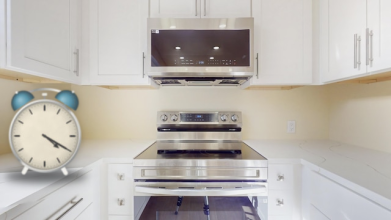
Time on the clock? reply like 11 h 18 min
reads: 4 h 20 min
